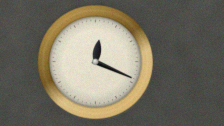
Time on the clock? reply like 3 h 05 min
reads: 12 h 19 min
